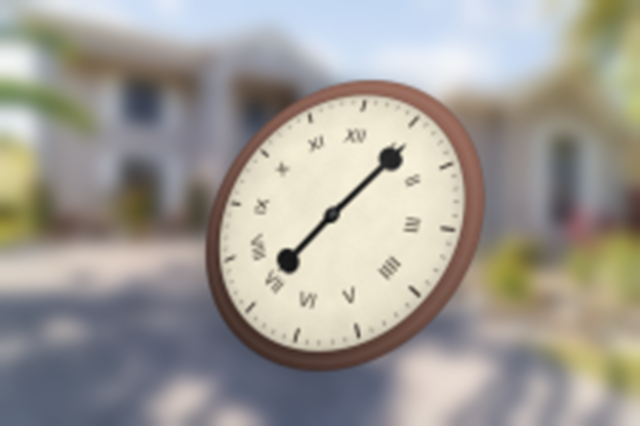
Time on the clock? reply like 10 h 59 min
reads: 7 h 06 min
